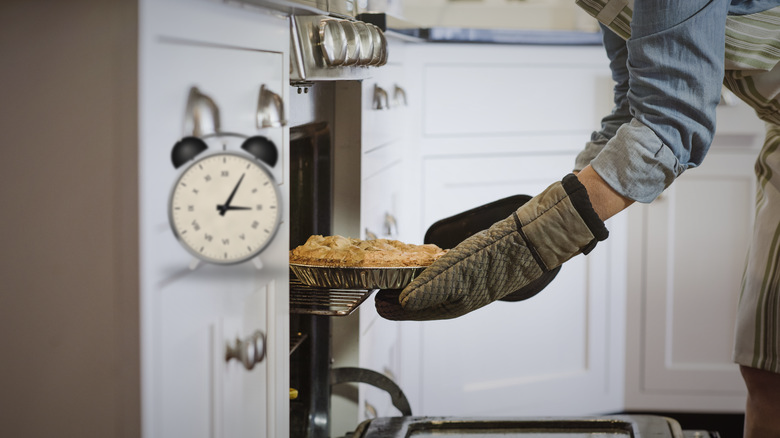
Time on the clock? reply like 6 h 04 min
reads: 3 h 05 min
